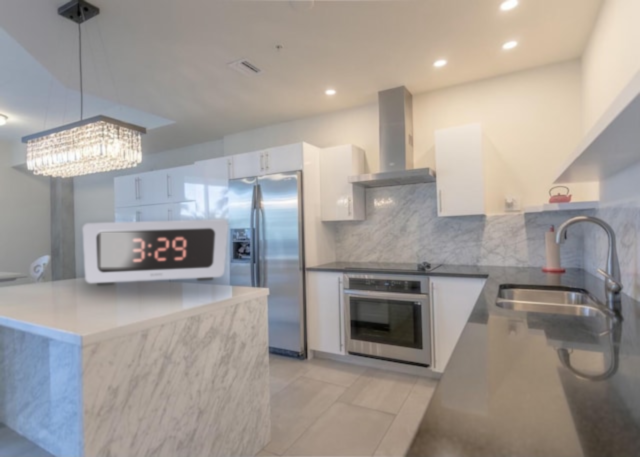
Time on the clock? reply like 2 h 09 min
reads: 3 h 29 min
